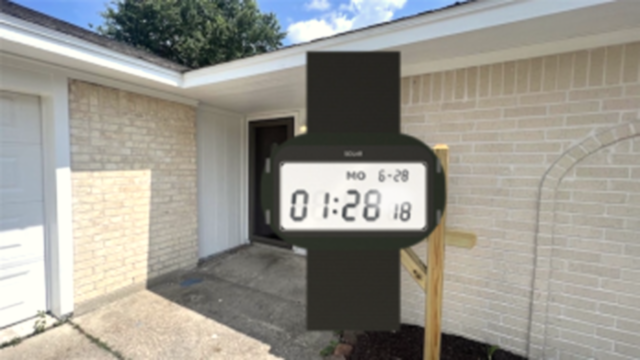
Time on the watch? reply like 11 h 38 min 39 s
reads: 1 h 28 min 18 s
